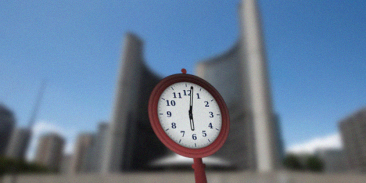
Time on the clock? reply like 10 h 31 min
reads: 6 h 02 min
